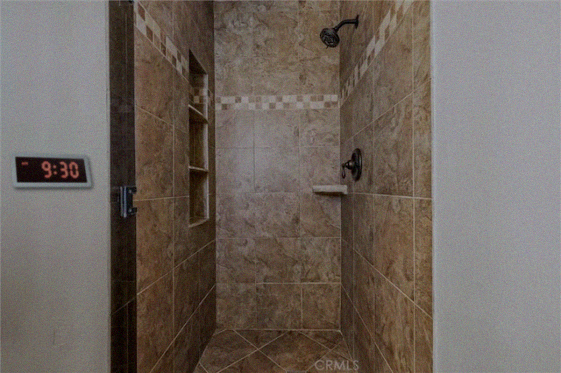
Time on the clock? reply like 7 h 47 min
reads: 9 h 30 min
